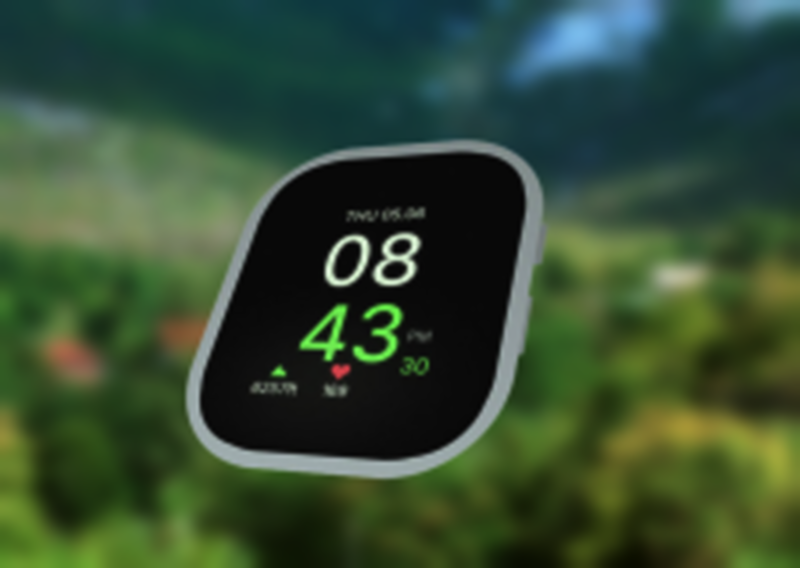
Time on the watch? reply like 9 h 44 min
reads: 8 h 43 min
